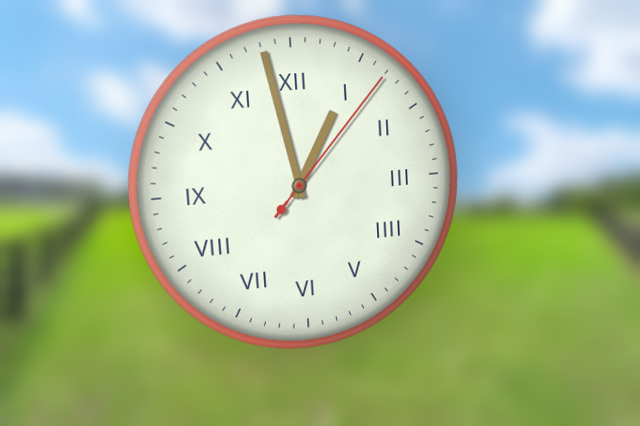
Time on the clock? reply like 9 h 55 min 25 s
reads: 12 h 58 min 07 s
